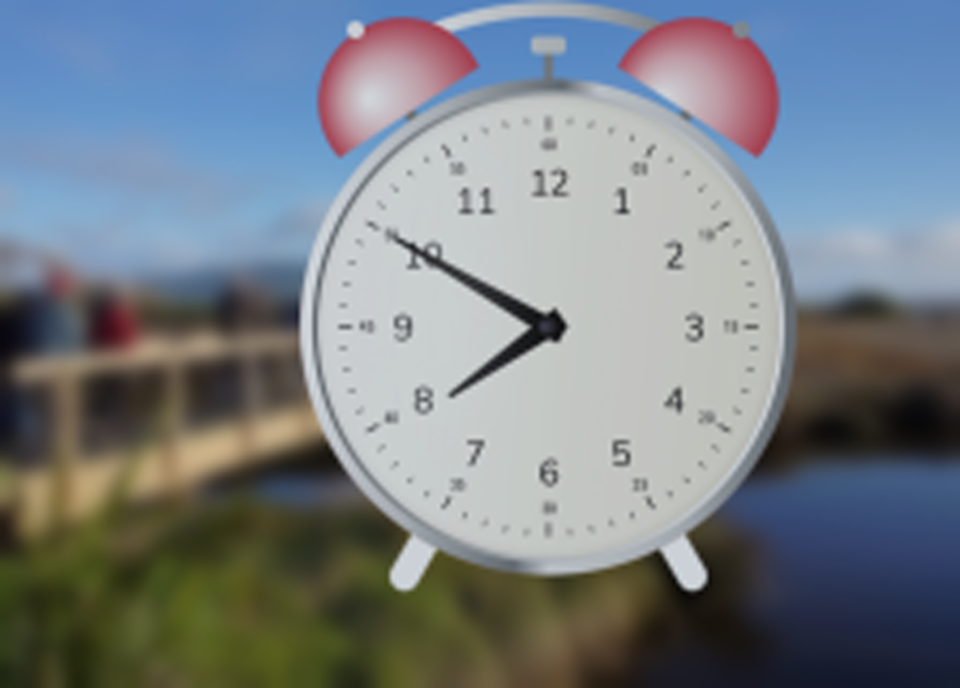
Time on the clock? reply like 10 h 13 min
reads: 7 h 50 min
